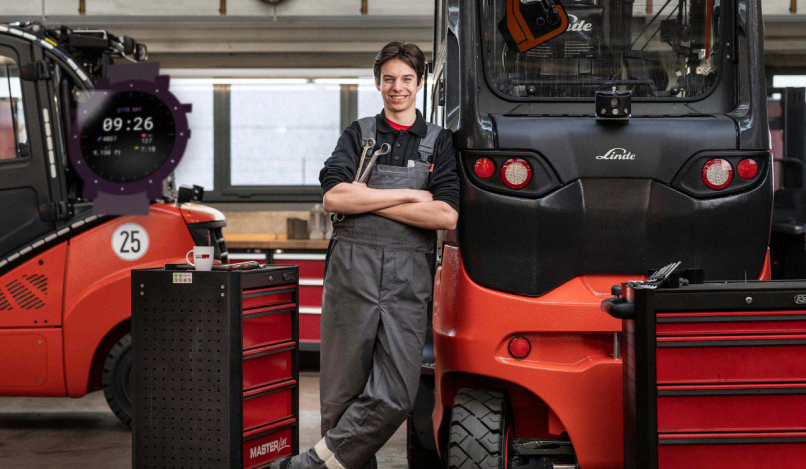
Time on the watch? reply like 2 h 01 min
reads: 9 h 26 min
